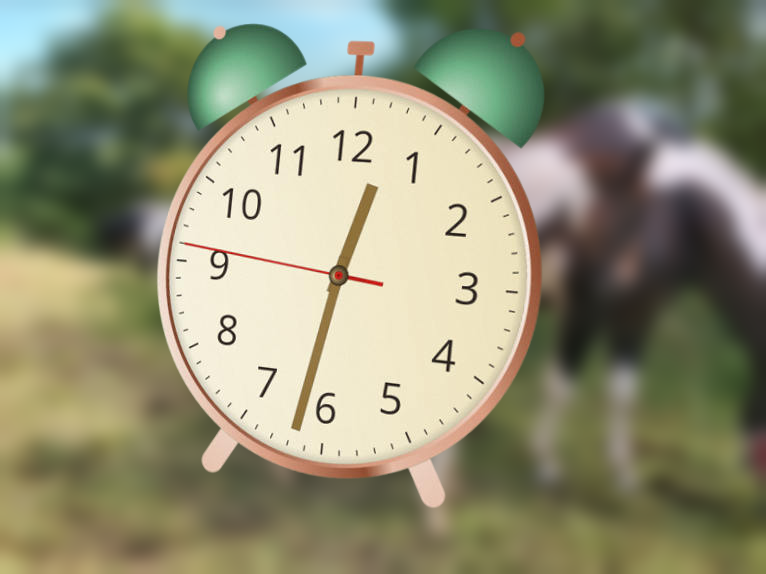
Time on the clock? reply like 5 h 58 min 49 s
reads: 12 h 31 min 46 s
